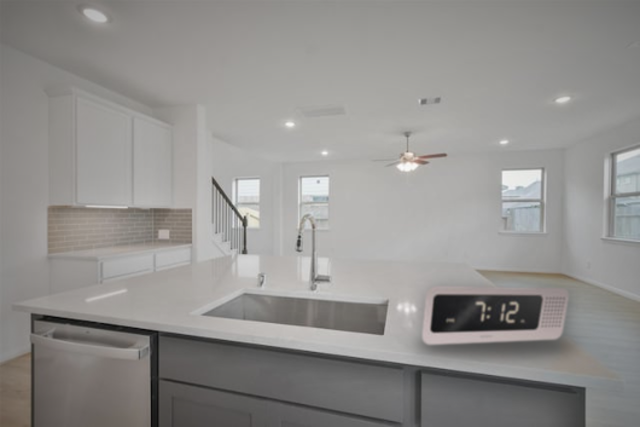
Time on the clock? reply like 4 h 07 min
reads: 7 h 12 min
